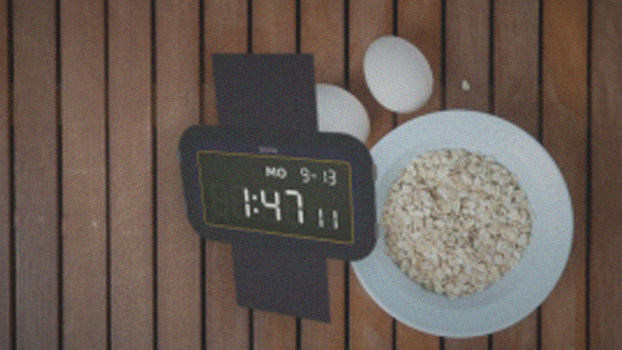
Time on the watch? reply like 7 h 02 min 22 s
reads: 1 h 47 min 11 s
